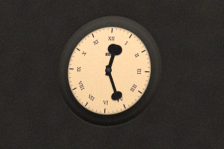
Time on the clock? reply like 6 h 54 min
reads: 12 h 26 min
